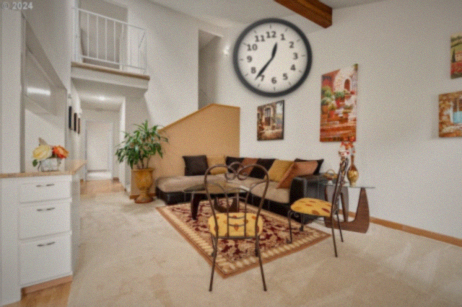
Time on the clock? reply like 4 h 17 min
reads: 12 h 37 min
